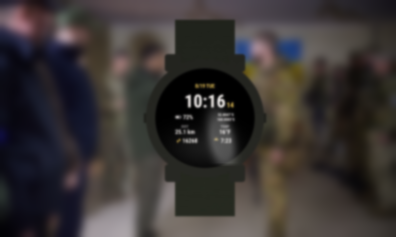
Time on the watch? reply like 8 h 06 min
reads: 10 h 16 min
